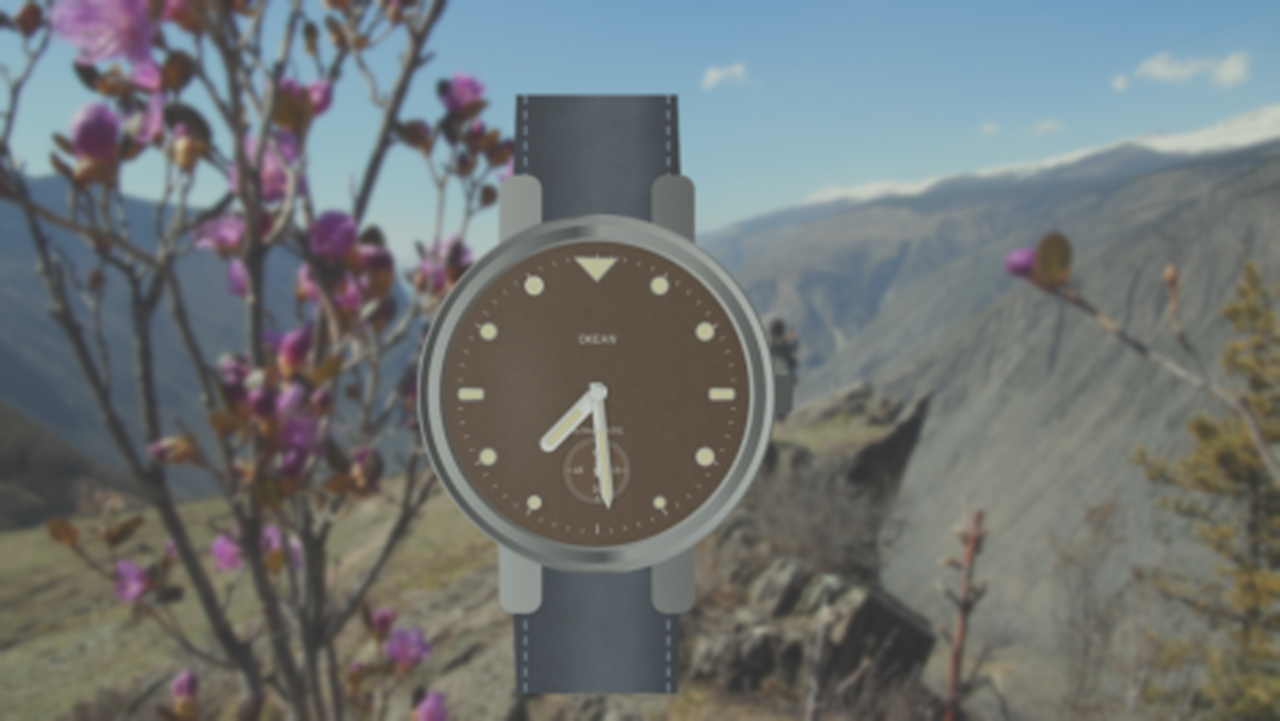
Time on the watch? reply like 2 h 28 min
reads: 7 h 29 min
